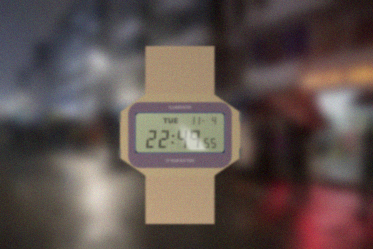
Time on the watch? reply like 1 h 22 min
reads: 22 h 49 min
